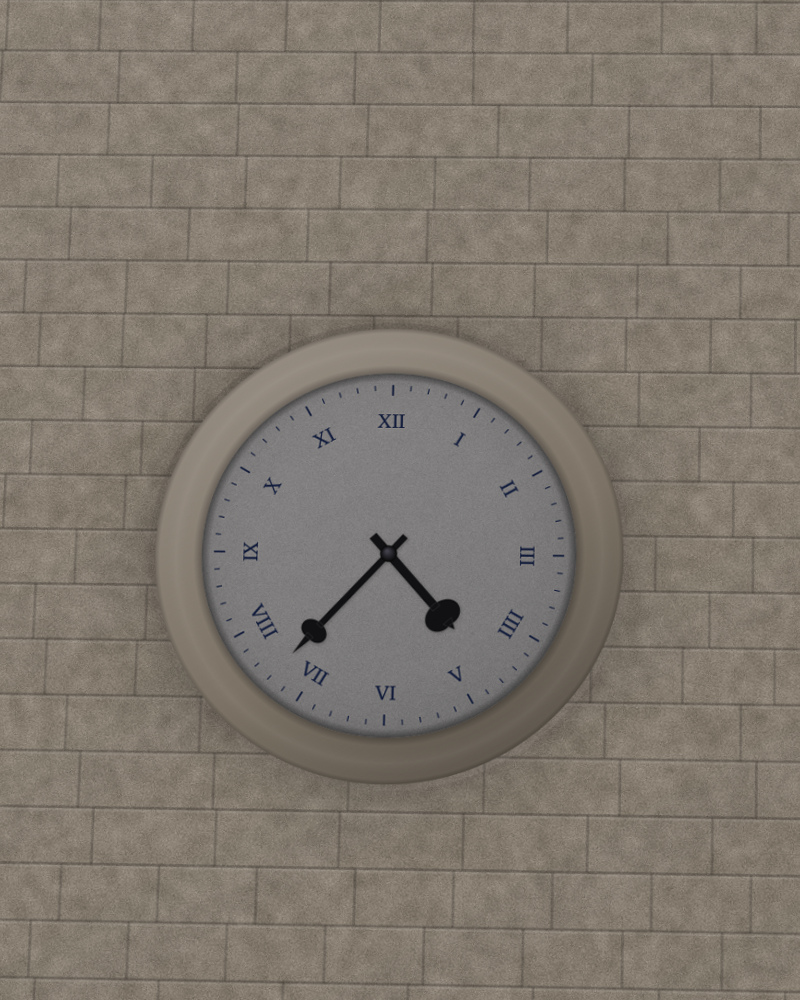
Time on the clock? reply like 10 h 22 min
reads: 4 h 37 min
